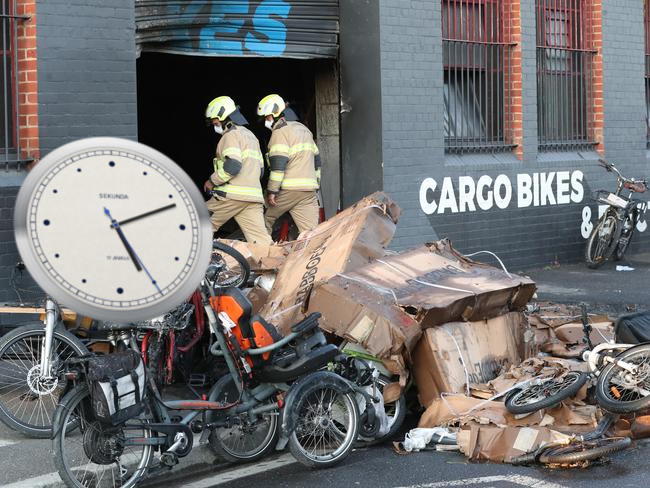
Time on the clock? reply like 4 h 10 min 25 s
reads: 5 h 11 min 25 s
